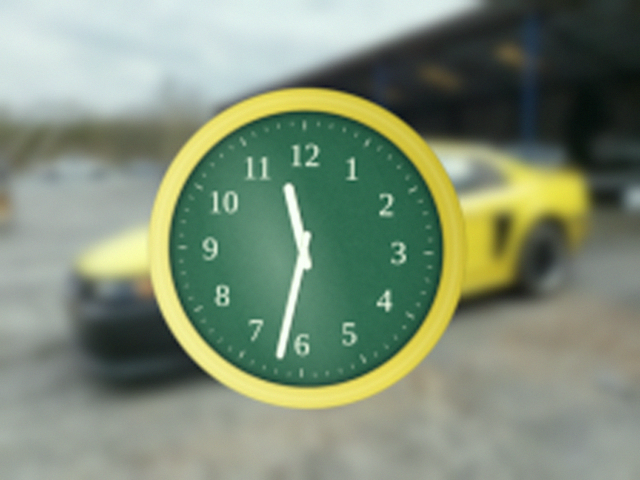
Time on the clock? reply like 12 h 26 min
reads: 11 h 32 min
